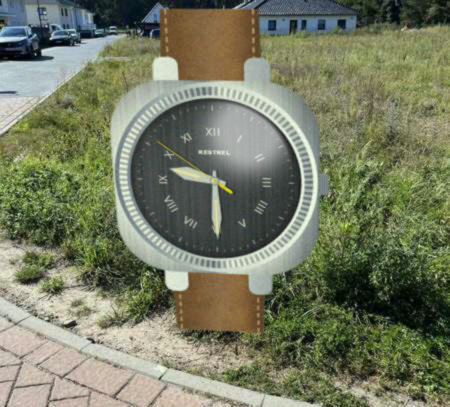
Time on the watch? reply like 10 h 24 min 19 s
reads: 9 h 29 min 51 s
